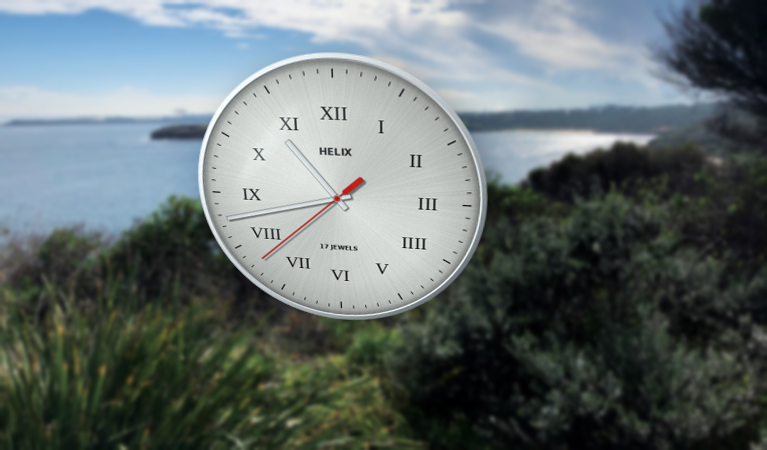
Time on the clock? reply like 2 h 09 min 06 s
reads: 10 h 42 min 38 s
